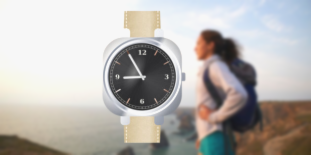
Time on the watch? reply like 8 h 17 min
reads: 8 h 55 min
